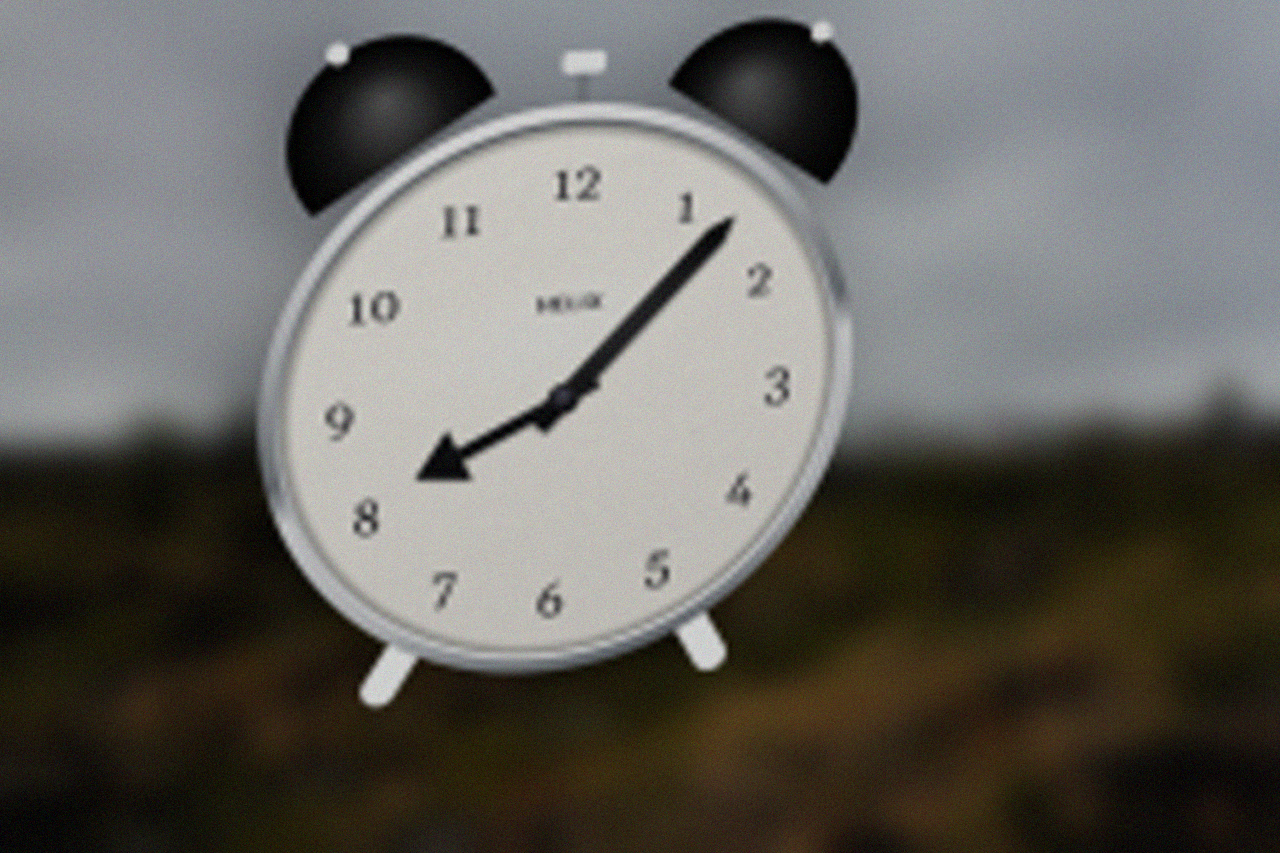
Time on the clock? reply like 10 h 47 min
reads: 8 h 07 min
